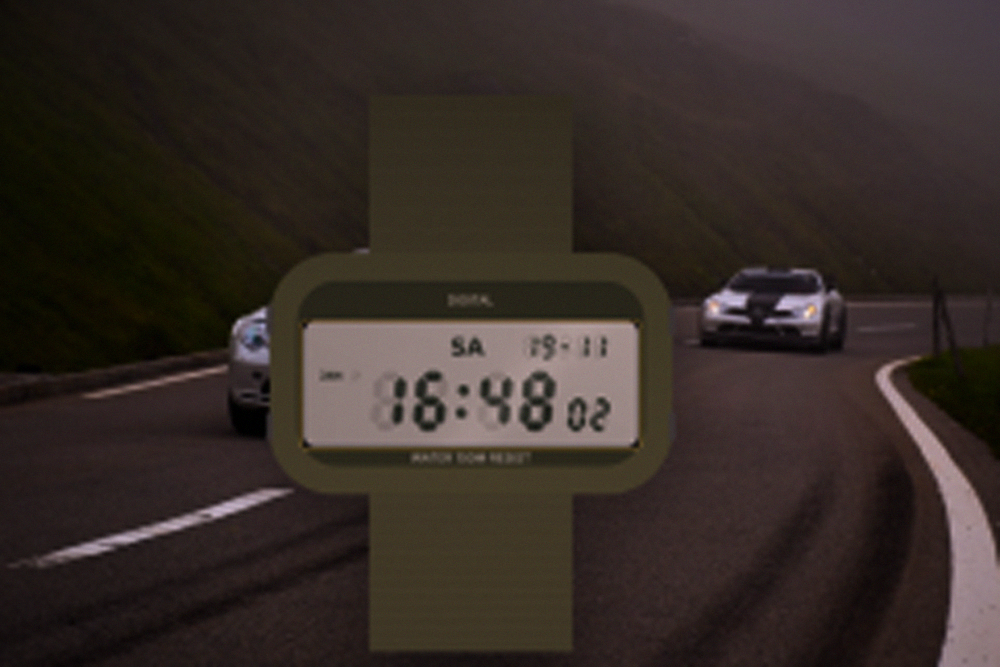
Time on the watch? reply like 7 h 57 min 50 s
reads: 16 h 48 min 02 s
